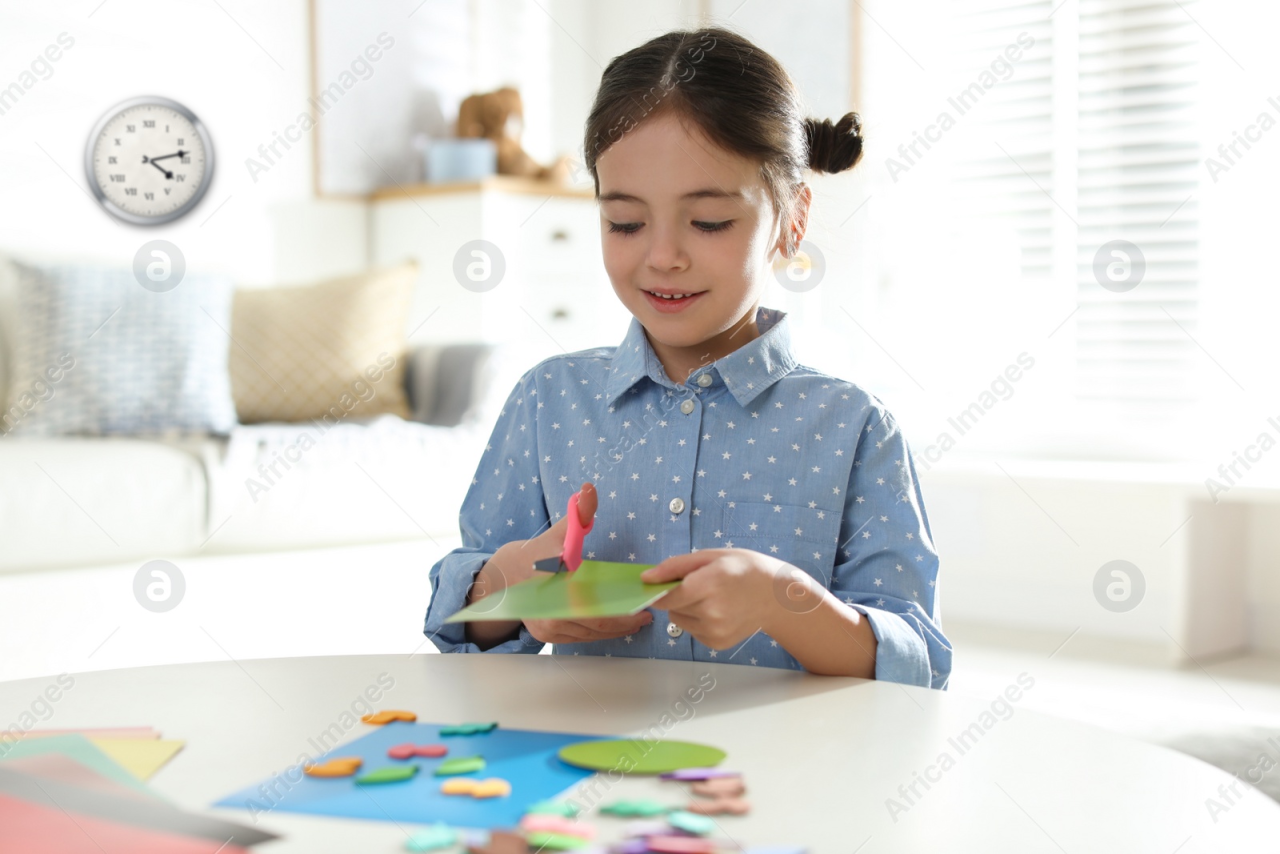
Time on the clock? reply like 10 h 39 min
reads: 4 h 13 min
